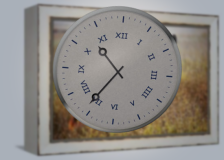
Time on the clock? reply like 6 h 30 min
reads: 10 h 36 min
